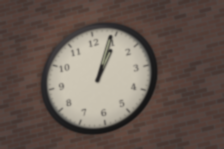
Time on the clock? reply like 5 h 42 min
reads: 1 h 04 min
